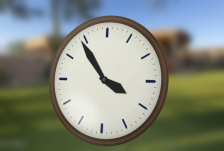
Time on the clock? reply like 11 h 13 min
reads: 3 h 54 min
